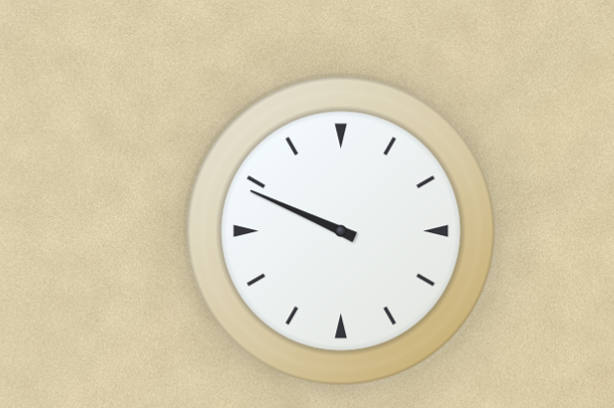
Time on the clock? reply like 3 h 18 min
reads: 9 h 49 min
